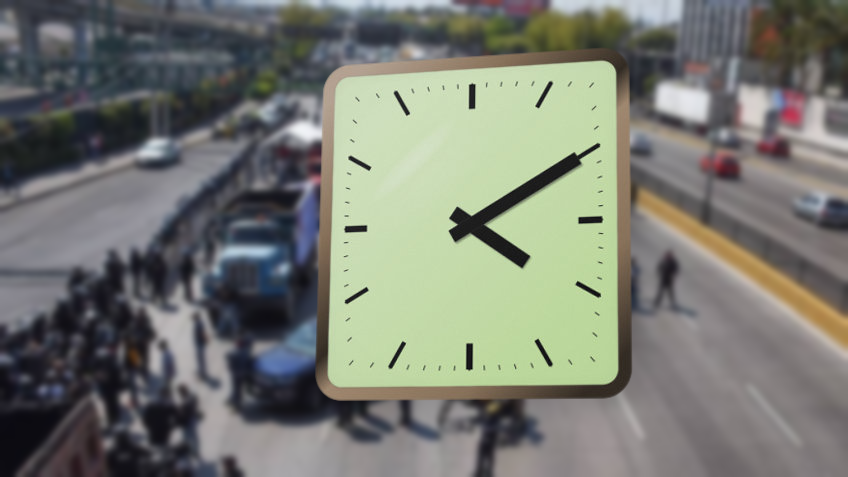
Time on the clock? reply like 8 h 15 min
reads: 4 h 10 min
